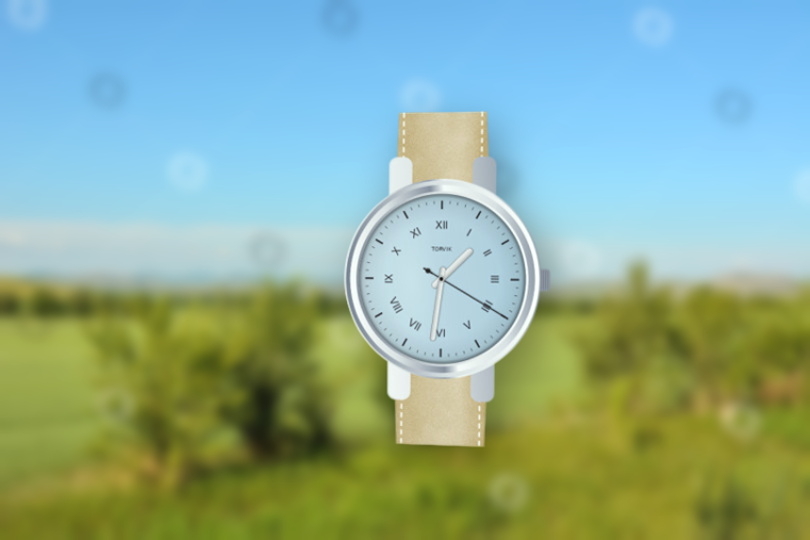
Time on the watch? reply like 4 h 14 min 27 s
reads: 1 h 31 min 20 s
